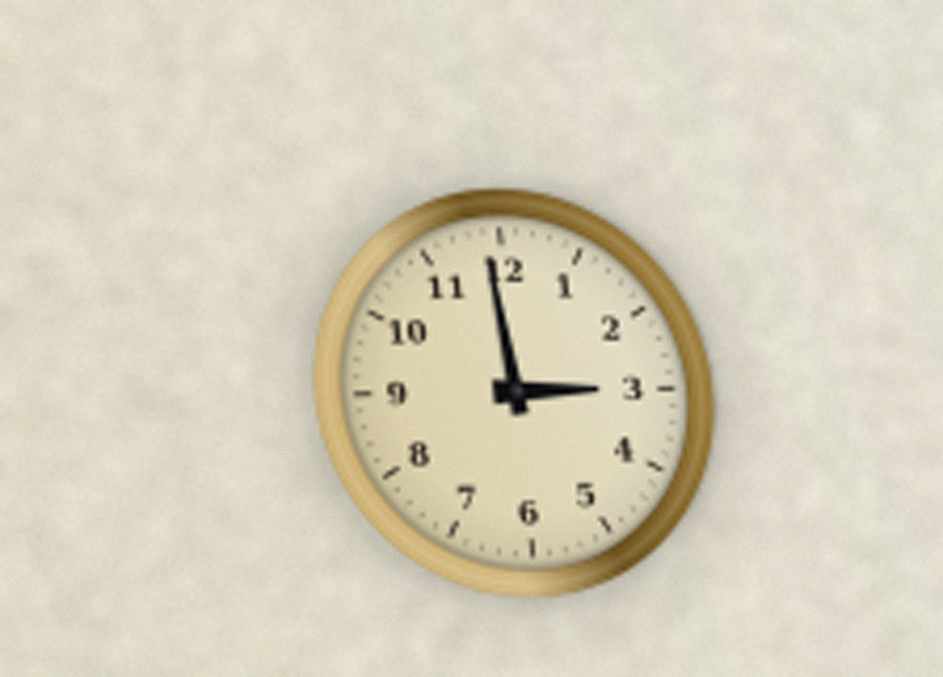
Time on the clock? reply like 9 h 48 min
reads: 2 h 59 min
